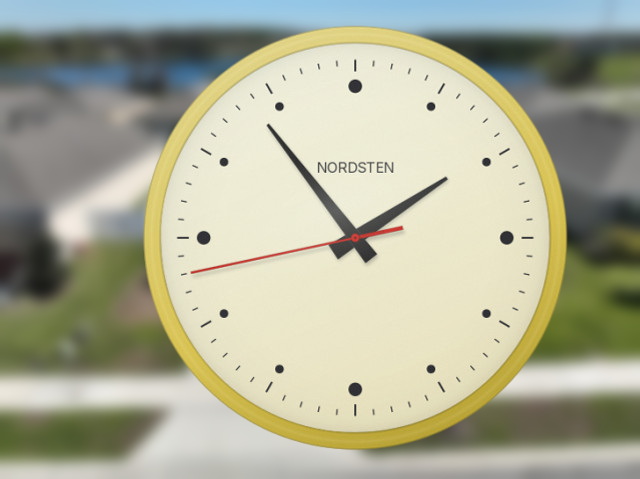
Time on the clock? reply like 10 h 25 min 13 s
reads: 1 h 53 min 43 s
